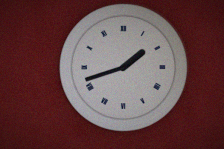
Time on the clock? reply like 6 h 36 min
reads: 1 h 42 min
